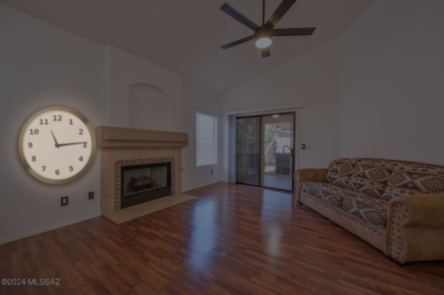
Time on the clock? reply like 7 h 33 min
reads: 11 h 14 min
